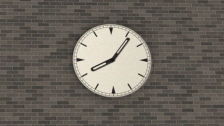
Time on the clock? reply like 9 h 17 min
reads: 8 h 06 min
